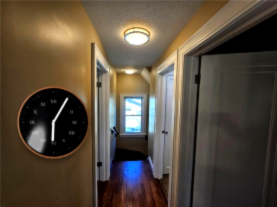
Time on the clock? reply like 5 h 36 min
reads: 6 h 05 min
